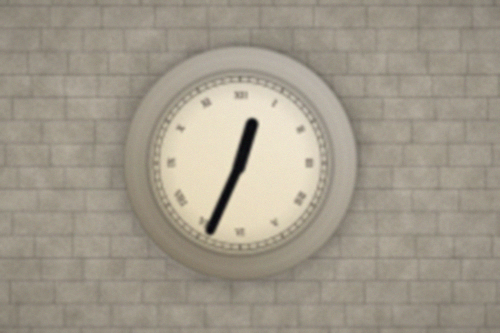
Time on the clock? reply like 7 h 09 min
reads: 12 h 34 min
